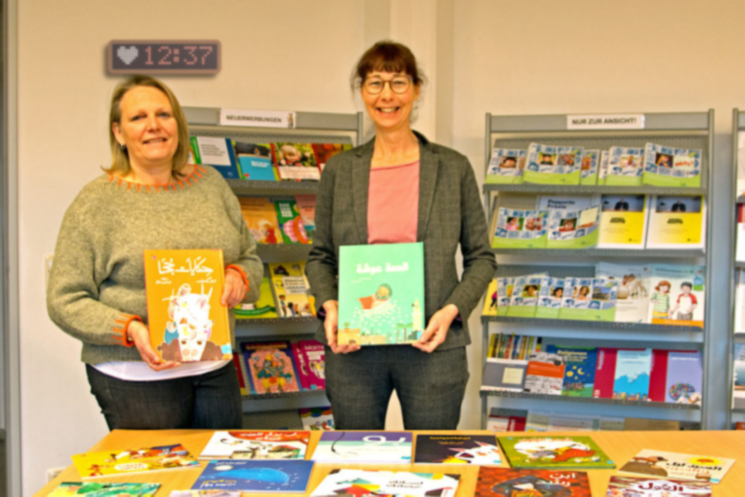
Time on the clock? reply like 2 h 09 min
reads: 12 h 37 min
